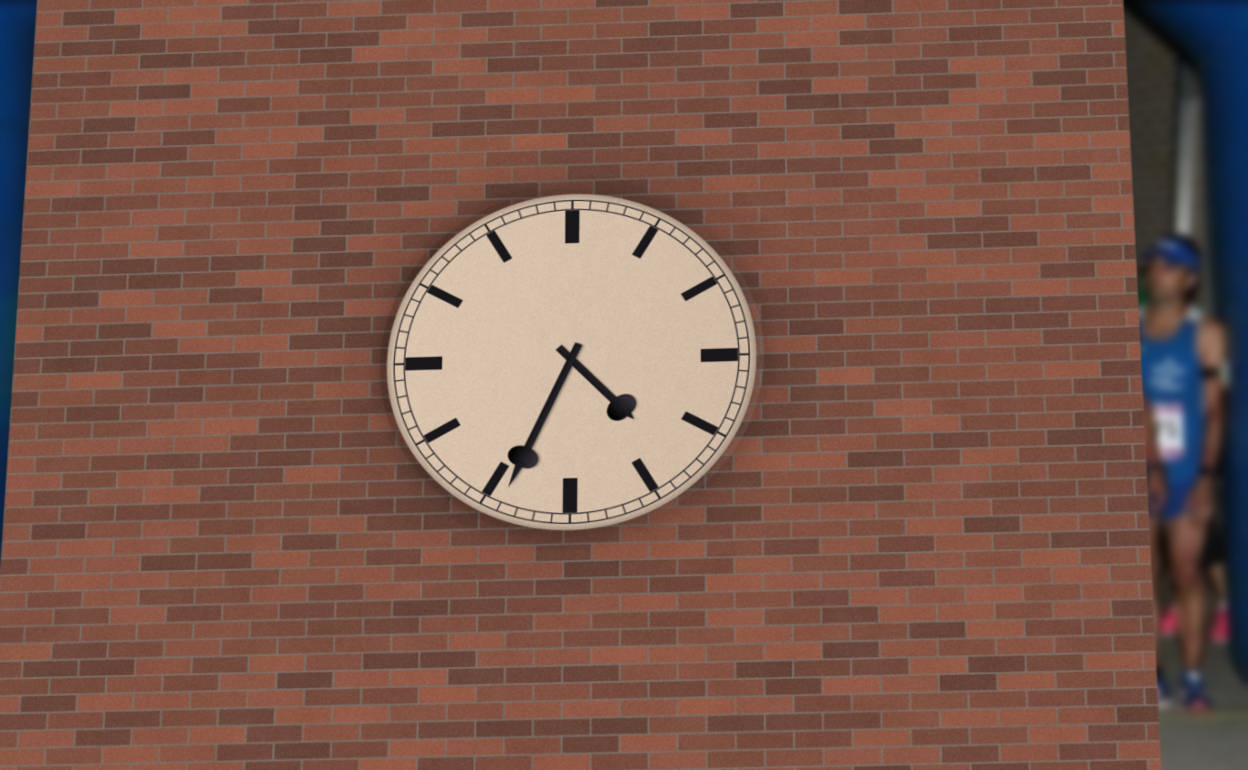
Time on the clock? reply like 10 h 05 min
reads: 4 h 34 min
